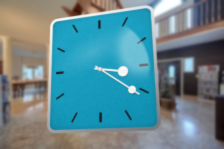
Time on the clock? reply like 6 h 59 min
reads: 3 h 21 min
